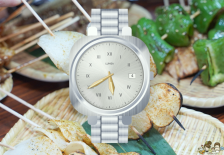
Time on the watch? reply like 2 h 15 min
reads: 5 h 40 min
